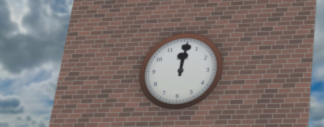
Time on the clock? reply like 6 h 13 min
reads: 12 h 01 min
